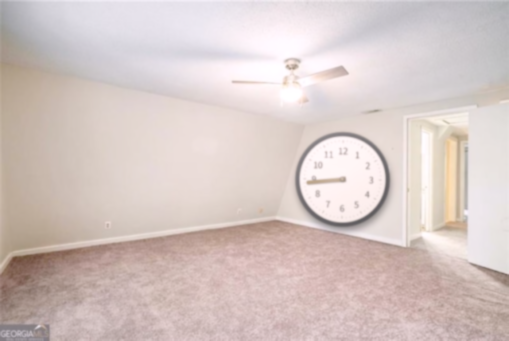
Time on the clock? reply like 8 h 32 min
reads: 8 h 44 min
